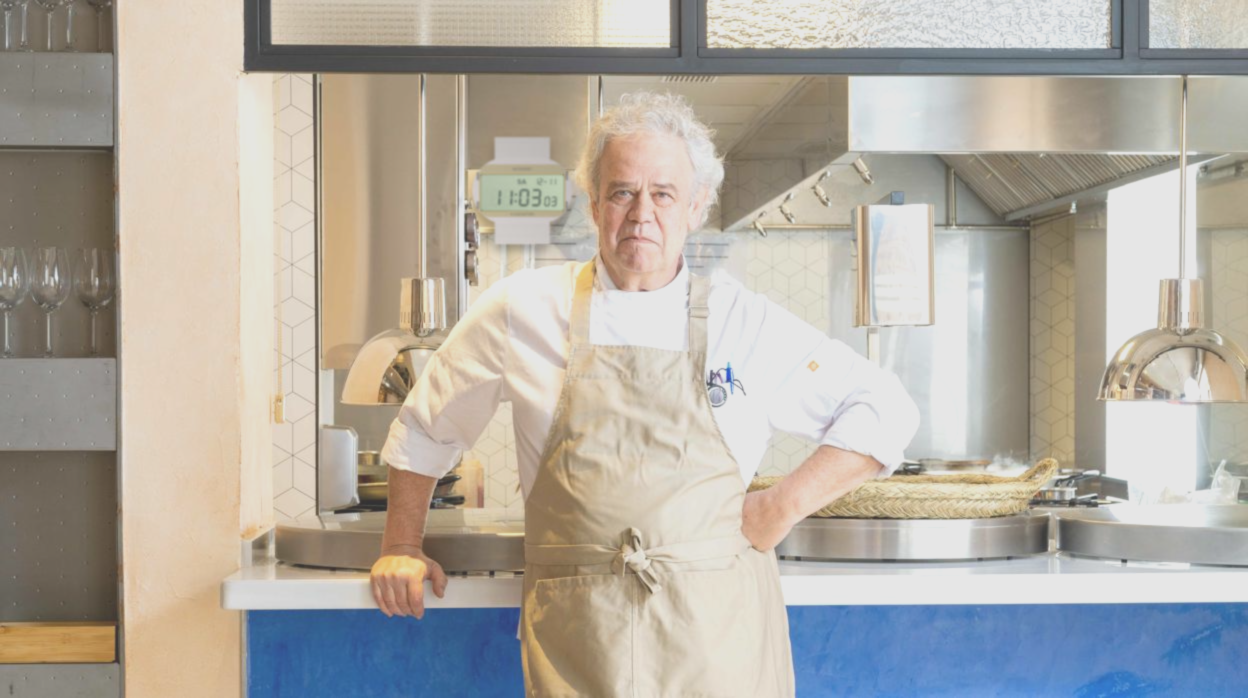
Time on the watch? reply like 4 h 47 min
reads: 11 h 03 min
